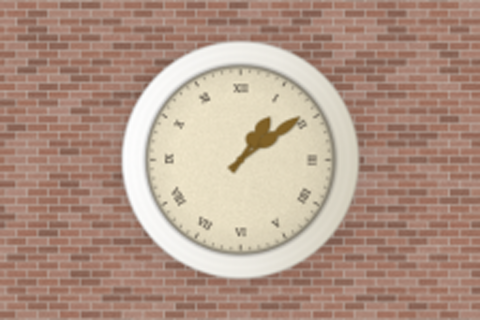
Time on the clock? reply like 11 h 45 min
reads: 1 h 09 min
